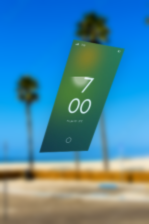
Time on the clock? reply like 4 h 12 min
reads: 7 h 00 min
